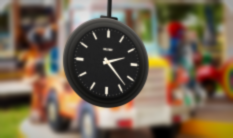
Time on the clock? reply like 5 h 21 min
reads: 2 h 23 min
